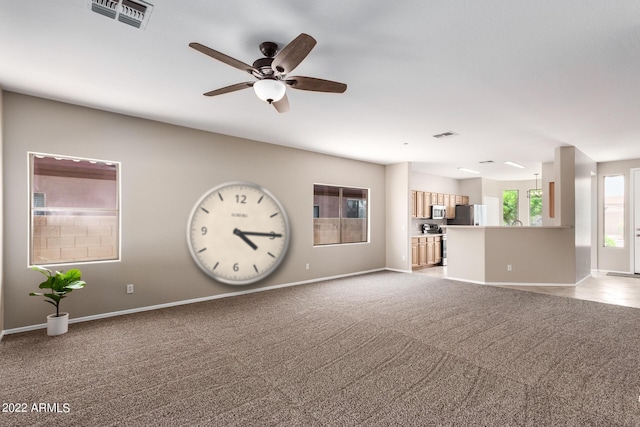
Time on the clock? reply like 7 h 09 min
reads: 4 h 15 min
